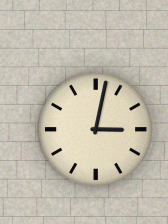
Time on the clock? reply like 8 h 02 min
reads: 3 h 02 min
